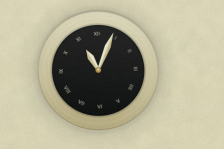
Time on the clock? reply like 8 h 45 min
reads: 11 h 04 min
